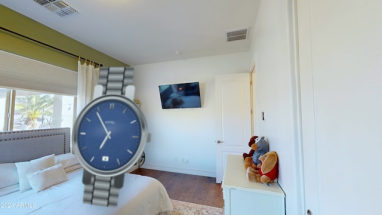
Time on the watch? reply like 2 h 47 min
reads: 6 h 54 min
